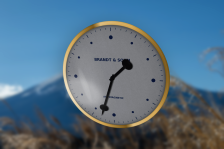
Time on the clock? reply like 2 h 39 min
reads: 1 h 33 min
